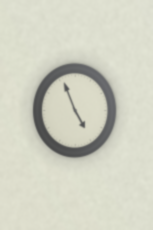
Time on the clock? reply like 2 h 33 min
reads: 4 h 56 min
